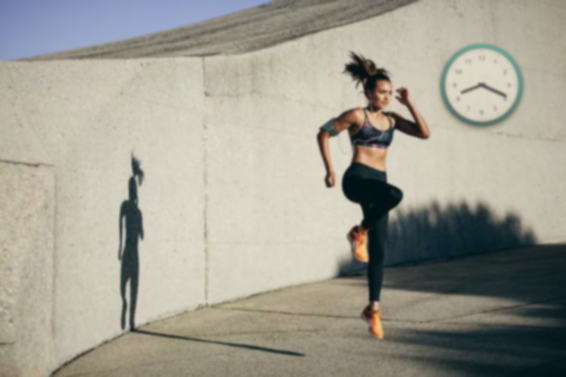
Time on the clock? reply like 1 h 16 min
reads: 8 h 19 min
